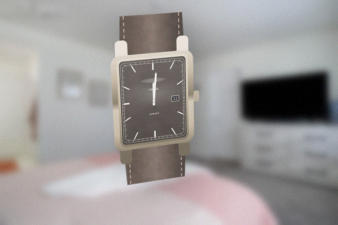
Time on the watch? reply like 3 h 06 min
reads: 12 h 01 min
